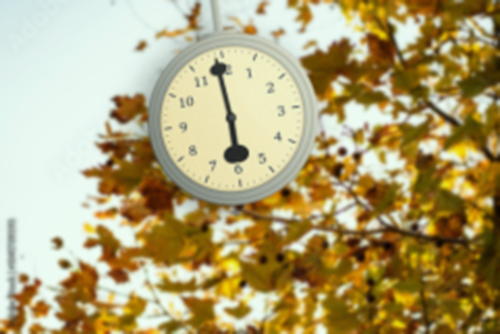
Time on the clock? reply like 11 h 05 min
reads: 5 h 59 min
